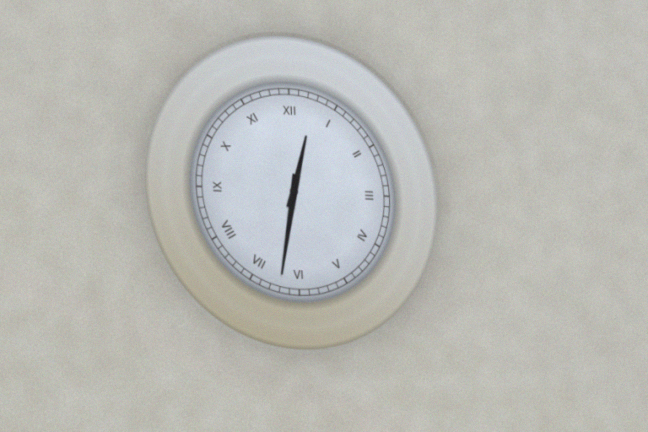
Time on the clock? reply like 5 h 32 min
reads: 12 h 32 min
